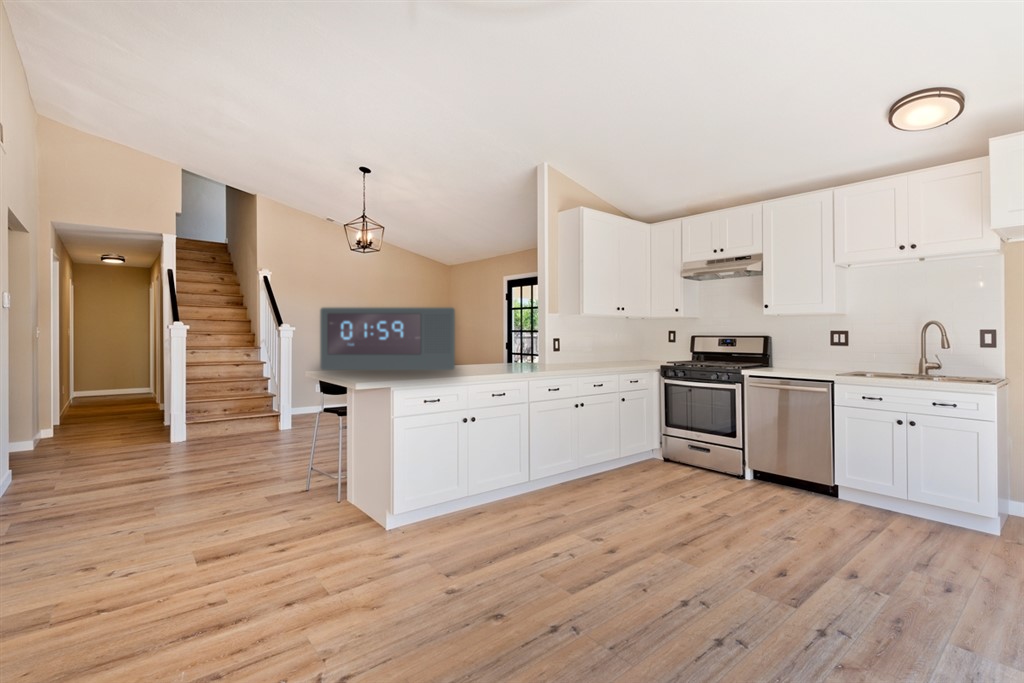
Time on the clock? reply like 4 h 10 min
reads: 1 h 59 min
